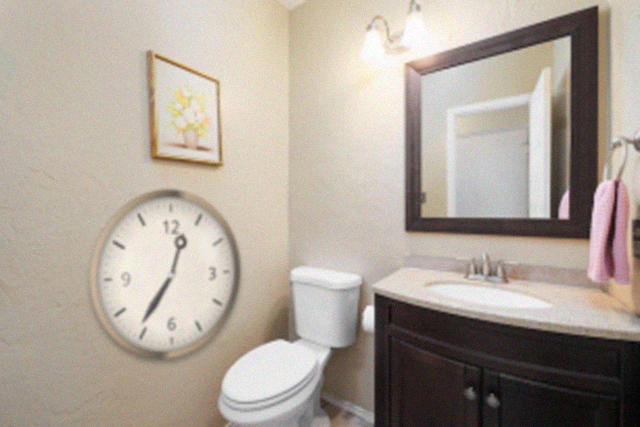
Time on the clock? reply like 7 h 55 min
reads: 12 h 36 min
